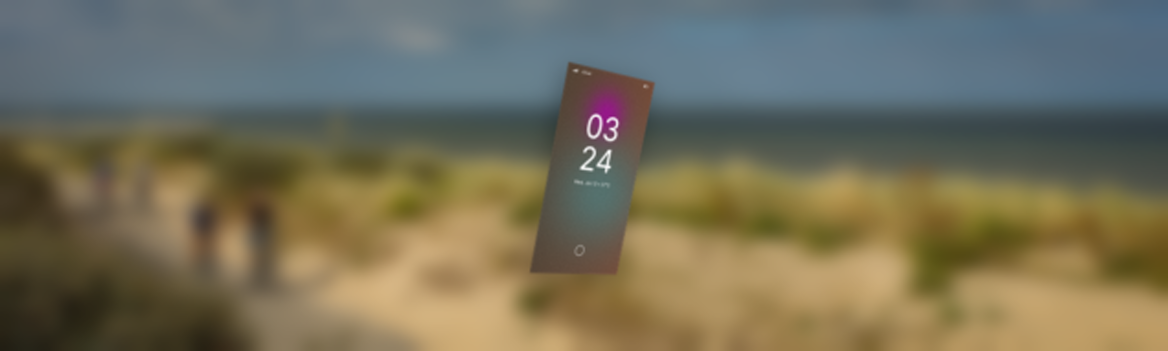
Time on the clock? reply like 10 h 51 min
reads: 3 h 24 min
